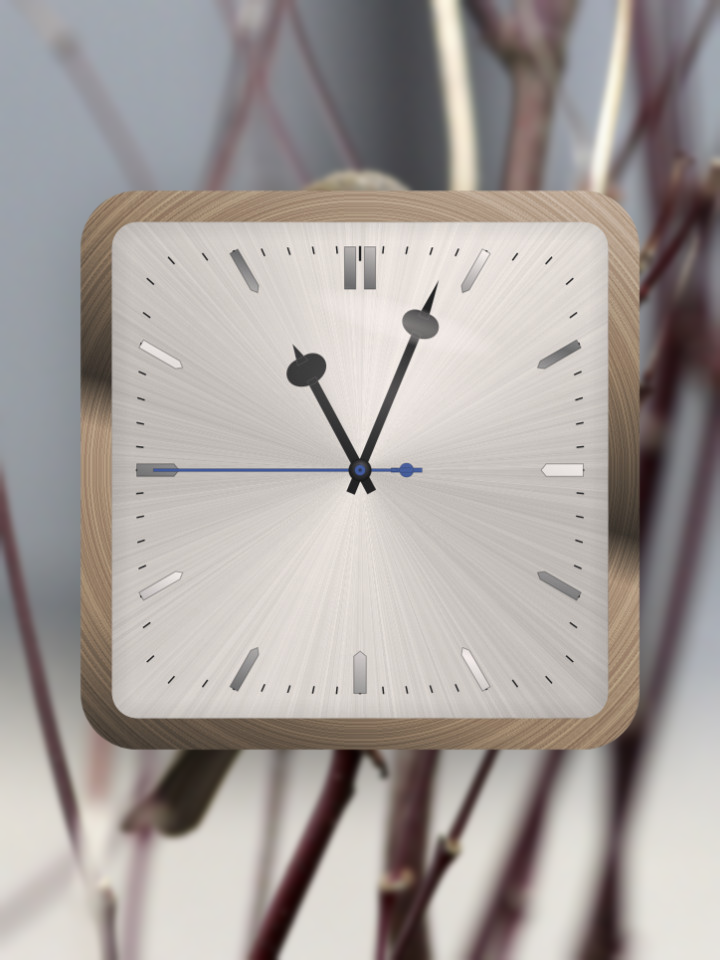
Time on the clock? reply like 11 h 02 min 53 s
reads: 11 h 03 min 45 s
